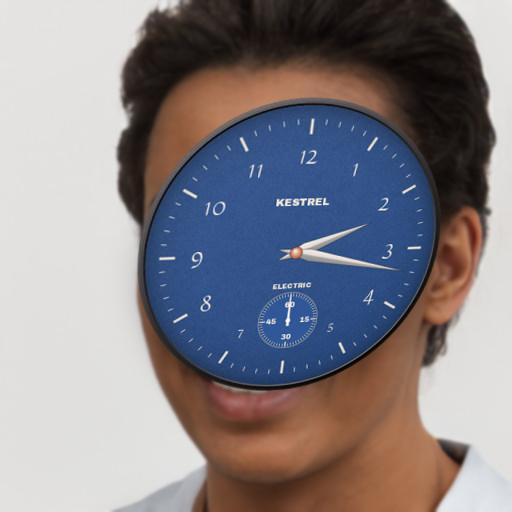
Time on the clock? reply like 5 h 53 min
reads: 2 h 17 min
